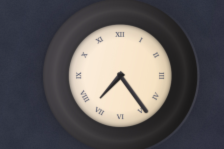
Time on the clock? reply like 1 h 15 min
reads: 7 h 24 min
